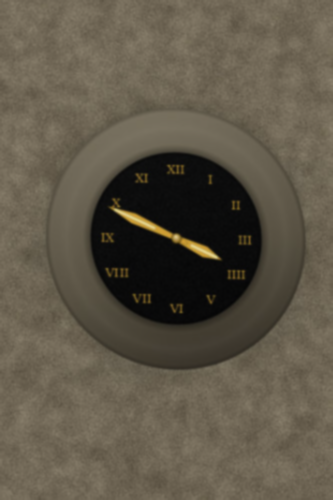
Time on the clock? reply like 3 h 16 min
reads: 3 h 49 min
